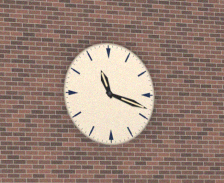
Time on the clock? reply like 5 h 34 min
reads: 11 h 18 min
